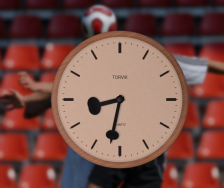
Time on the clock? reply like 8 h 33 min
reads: 8 h 32 min
